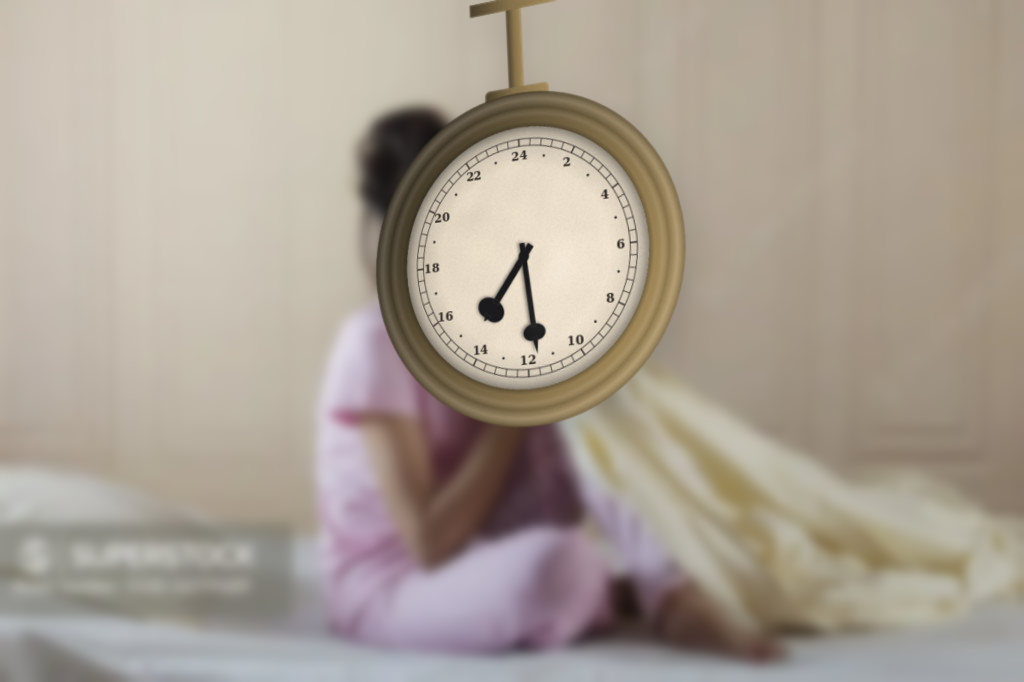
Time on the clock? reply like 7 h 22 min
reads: 14 h 29 min
